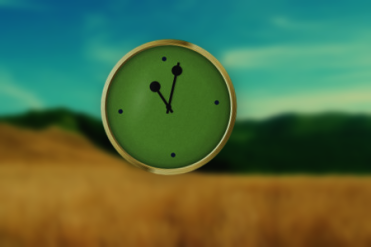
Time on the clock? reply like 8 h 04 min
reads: 11 h 03 min
